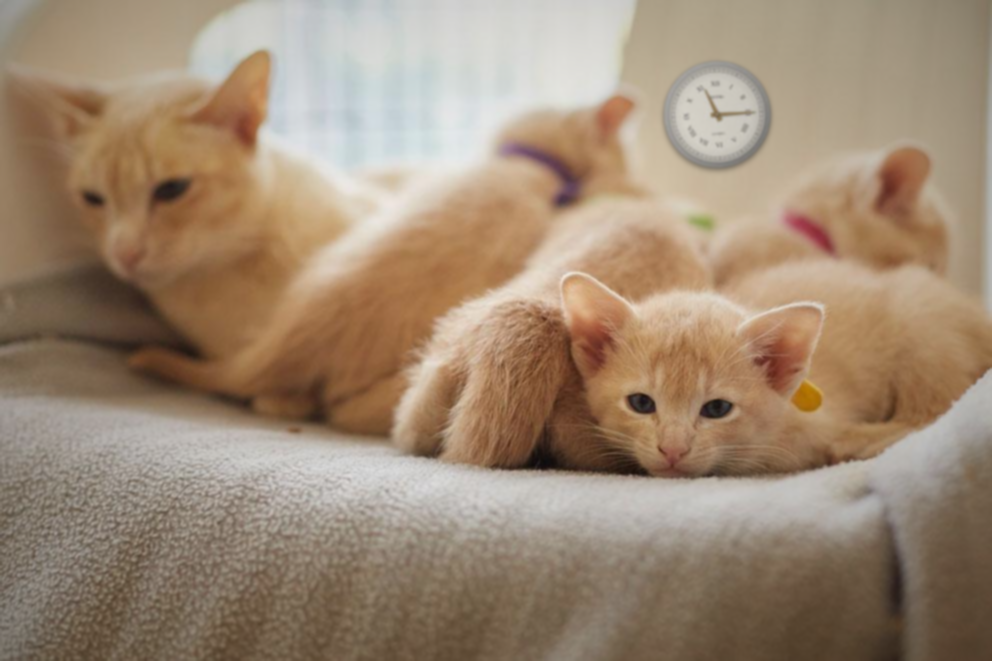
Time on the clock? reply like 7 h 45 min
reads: 11 h 15 min
